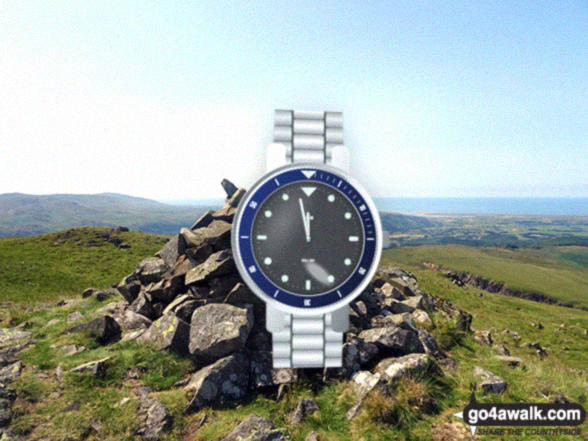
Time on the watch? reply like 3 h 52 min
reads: 11 h 58 min
